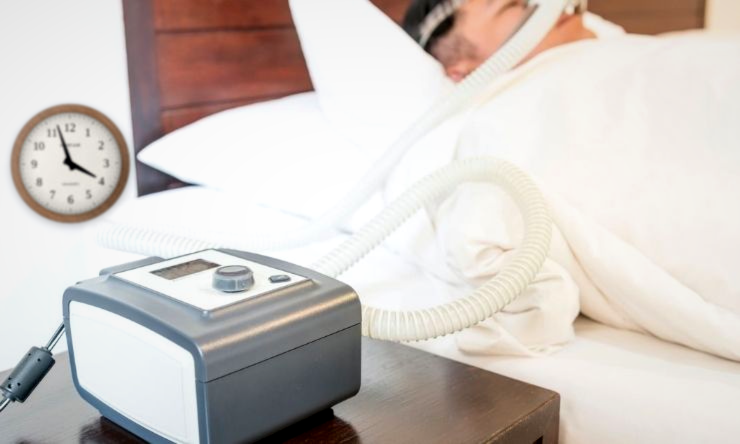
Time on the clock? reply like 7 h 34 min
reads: 3 h 57 min
